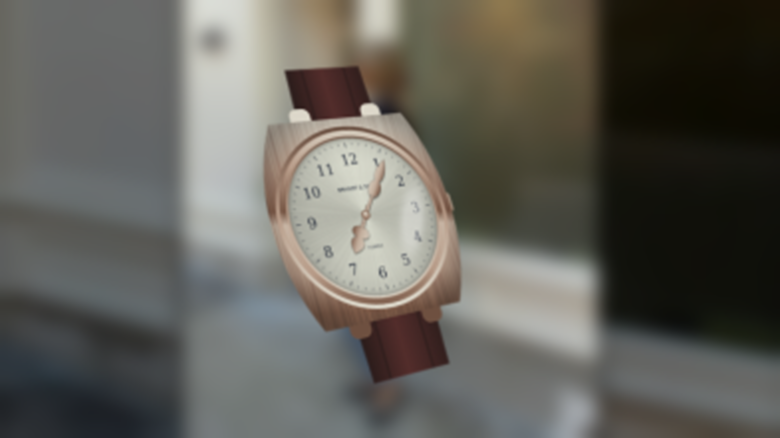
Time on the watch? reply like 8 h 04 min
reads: 7 h 06 min
